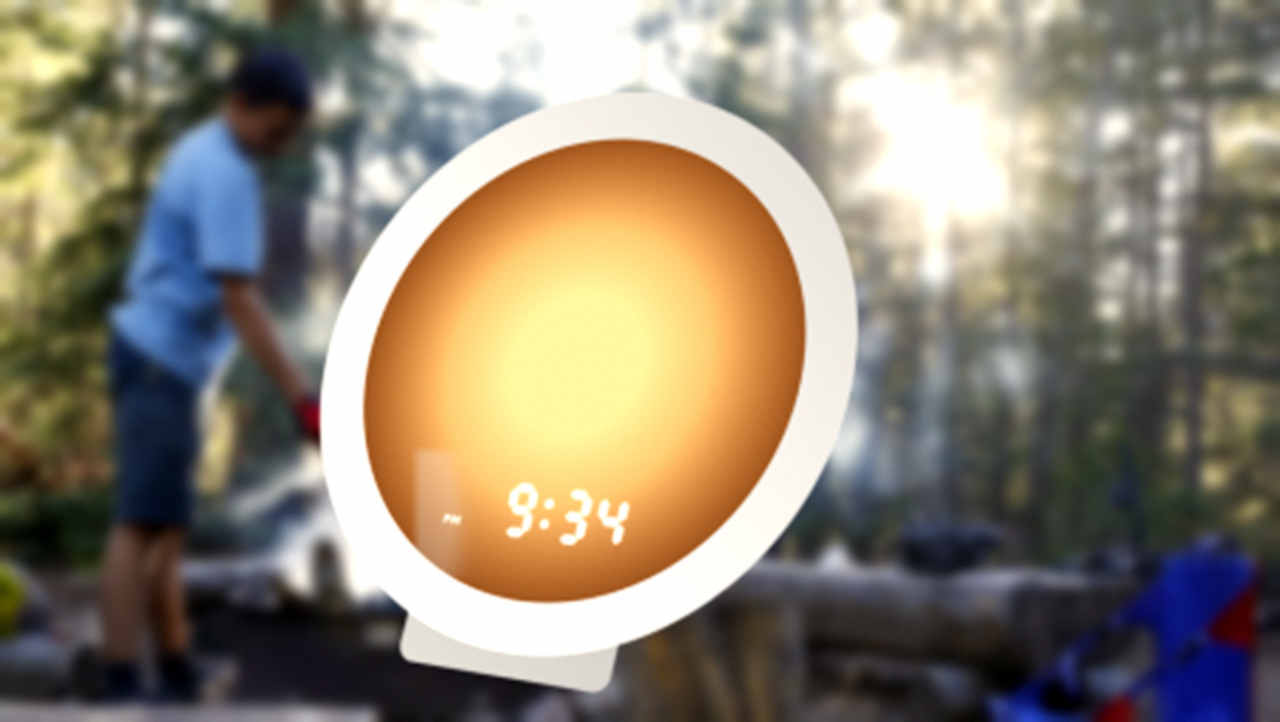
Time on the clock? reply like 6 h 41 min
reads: 9 h 34 min
